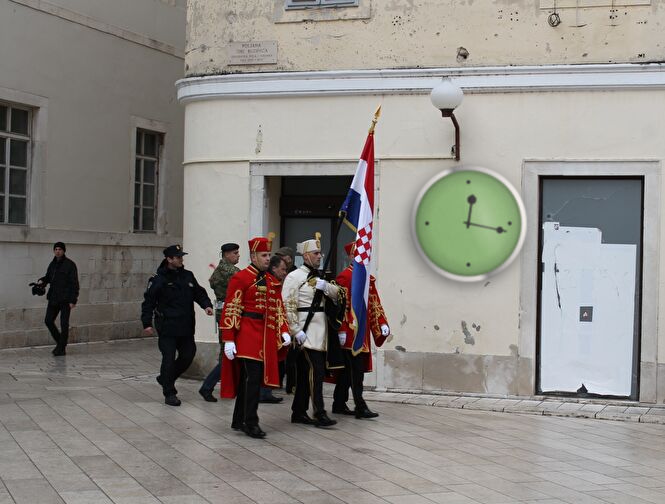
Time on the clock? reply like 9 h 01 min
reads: 12 h 17 min
